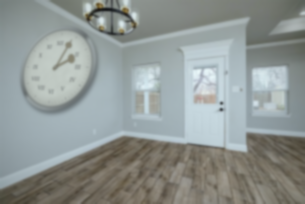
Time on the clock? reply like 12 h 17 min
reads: 2 h 04 min
